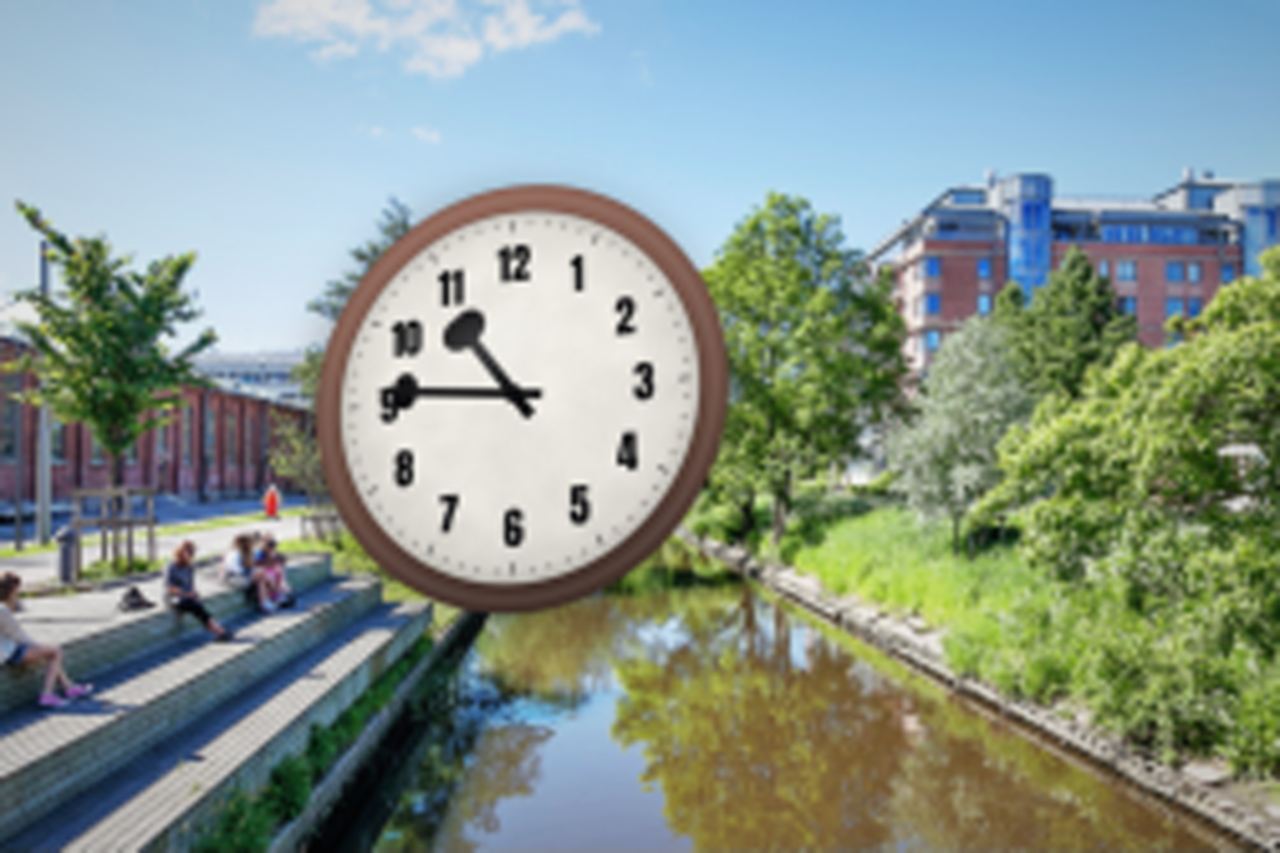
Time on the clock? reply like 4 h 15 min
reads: 10 h 46 min
